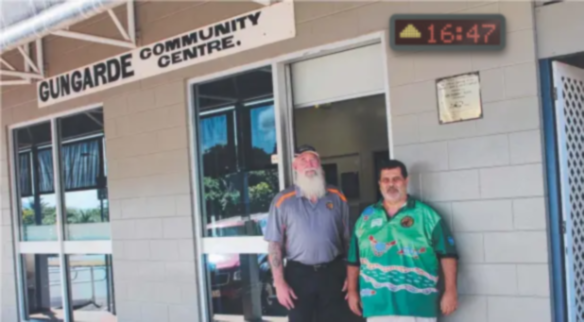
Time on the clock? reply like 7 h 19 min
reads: 16 h 47 min
